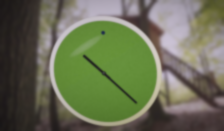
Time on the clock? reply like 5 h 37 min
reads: 10 h 22 min
